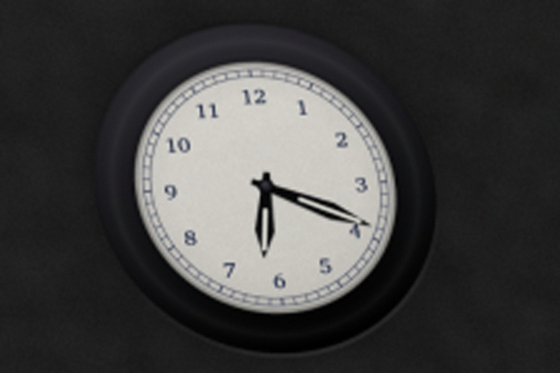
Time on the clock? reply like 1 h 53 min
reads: 6 h 19 min
